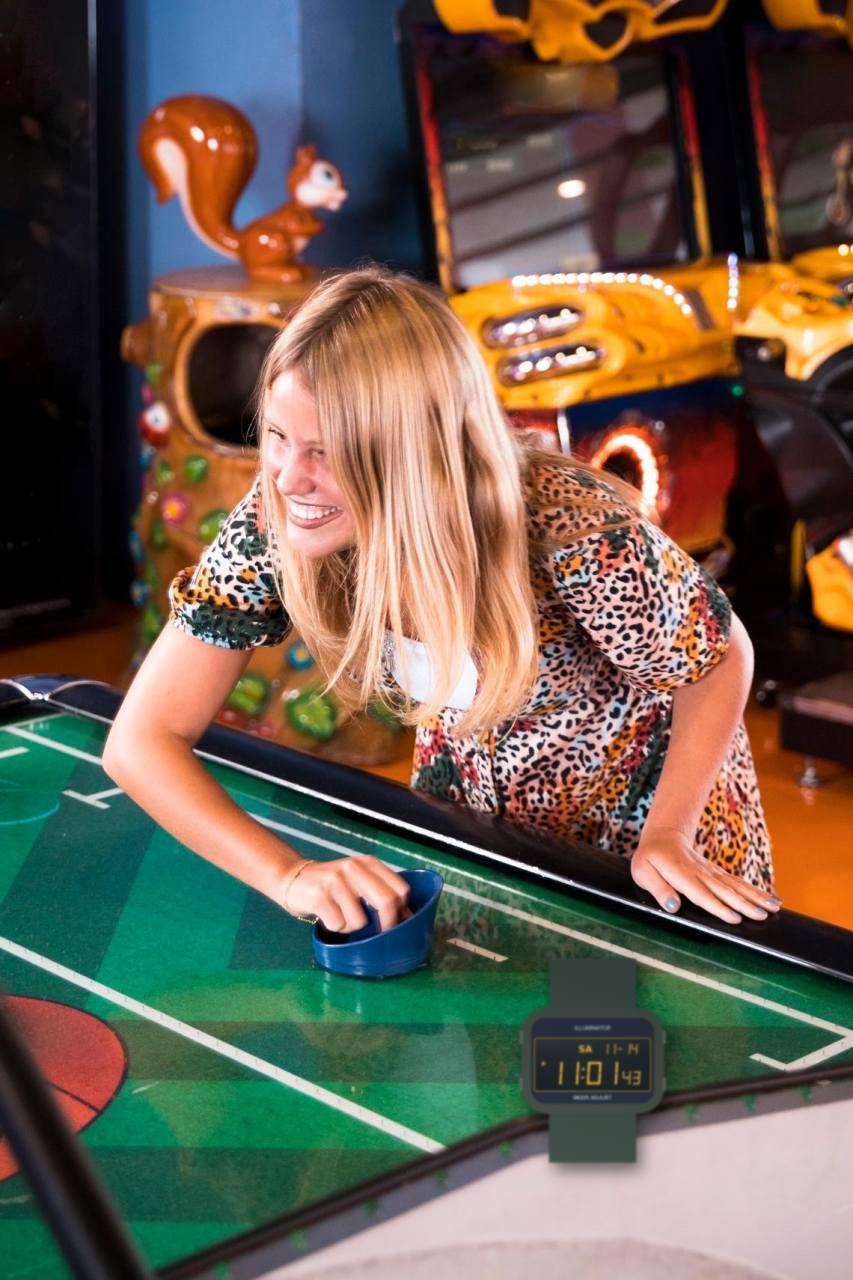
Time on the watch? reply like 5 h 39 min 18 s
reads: 11 h 01 min 43 s
